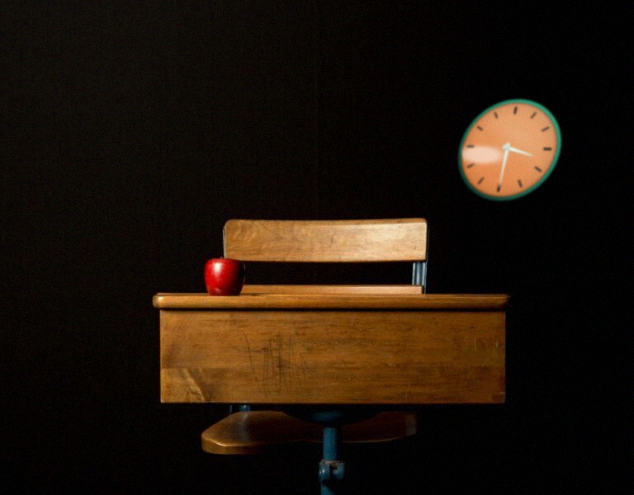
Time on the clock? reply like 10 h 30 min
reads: 3 h 30 min
